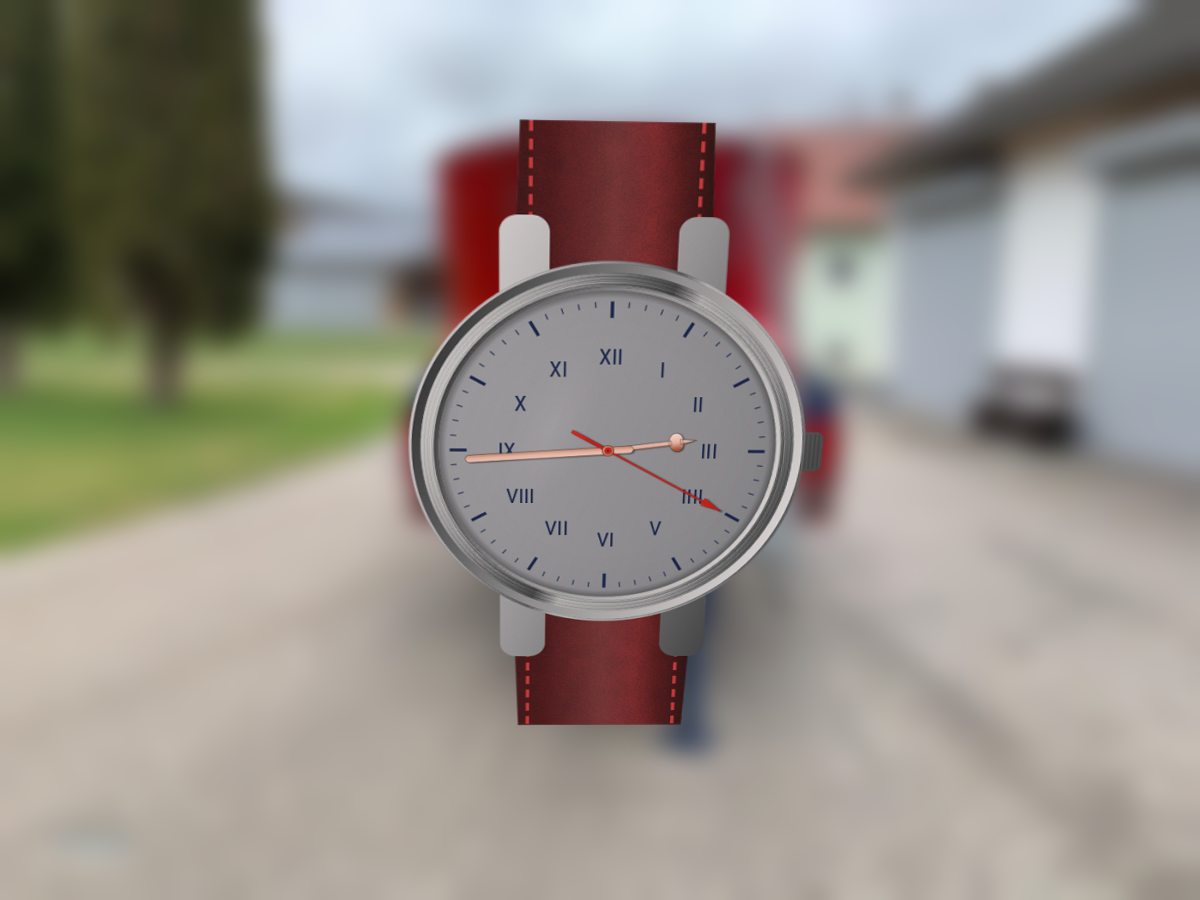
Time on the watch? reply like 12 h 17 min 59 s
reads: 2 h 44 min 20 s
